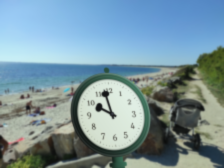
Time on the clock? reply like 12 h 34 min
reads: 9 h 58 min
